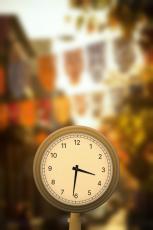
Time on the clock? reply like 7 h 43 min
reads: 3 h 31 min
